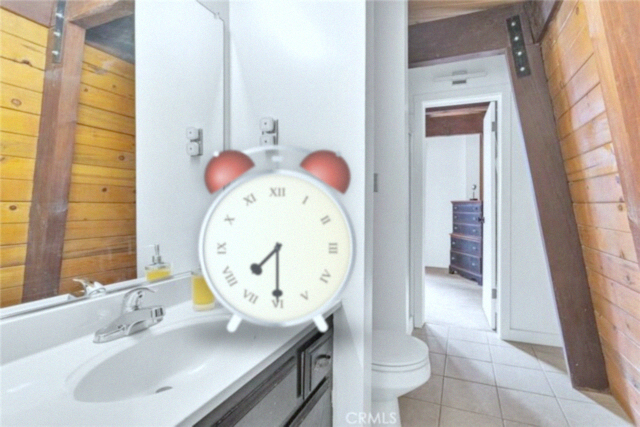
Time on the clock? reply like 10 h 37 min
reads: 7 h 30 min
